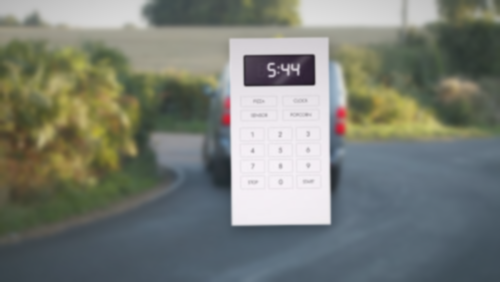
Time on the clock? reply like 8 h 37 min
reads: 5 h 44 min
